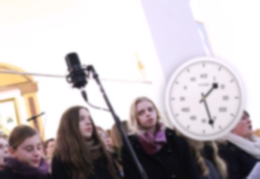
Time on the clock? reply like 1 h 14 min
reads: 1 h 27 min
